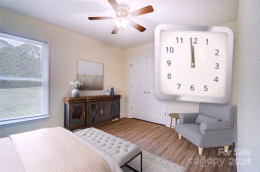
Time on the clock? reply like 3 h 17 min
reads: 11 h 59 min
